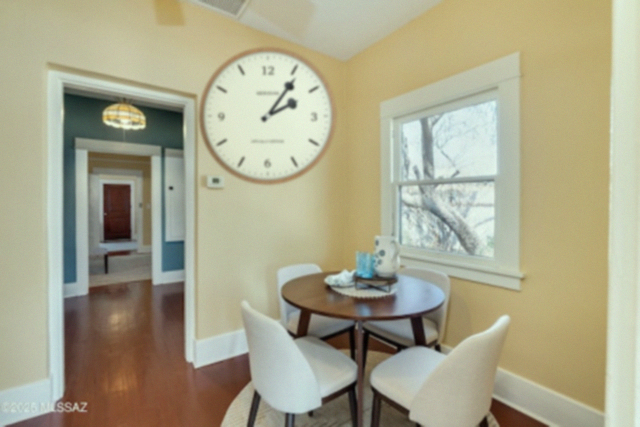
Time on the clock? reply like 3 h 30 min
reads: 2 h 06 min
